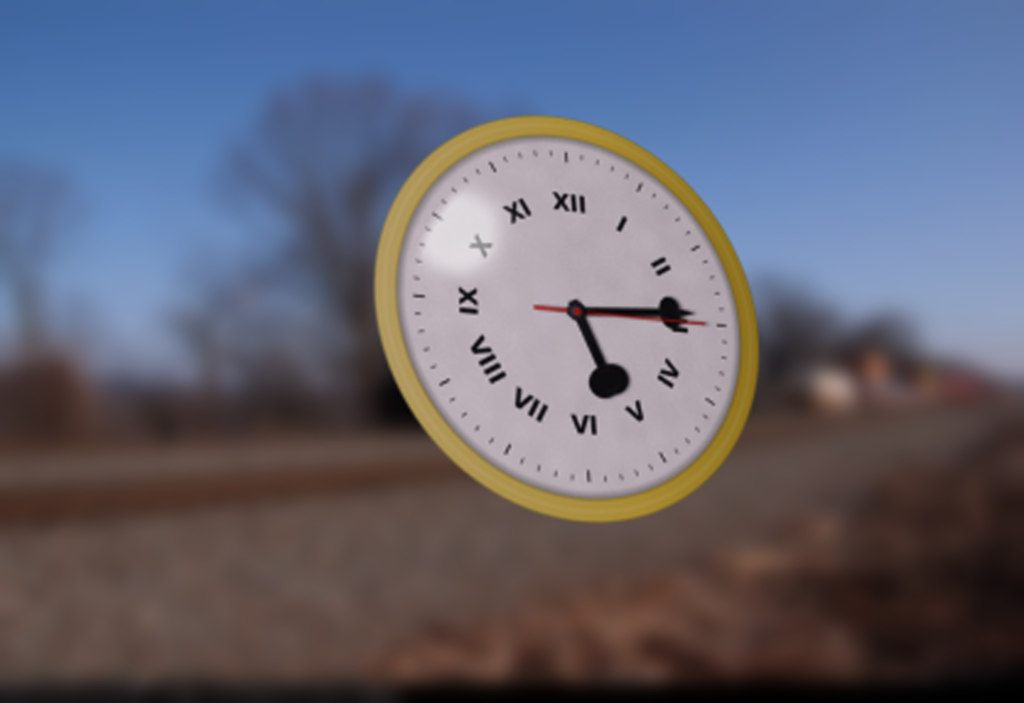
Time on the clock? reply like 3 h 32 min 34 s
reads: 5 h 14 min 15 s
